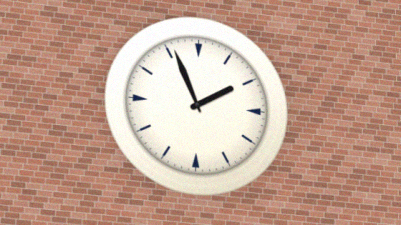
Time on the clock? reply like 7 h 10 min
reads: 1 h 56 min
